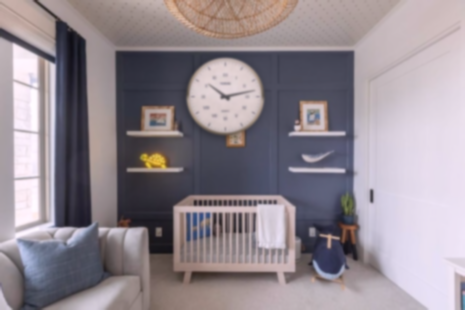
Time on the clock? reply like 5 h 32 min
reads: 10 h 13 min
